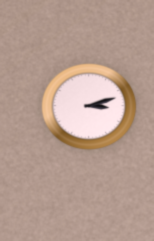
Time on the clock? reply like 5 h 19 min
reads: 3 h 12 min
